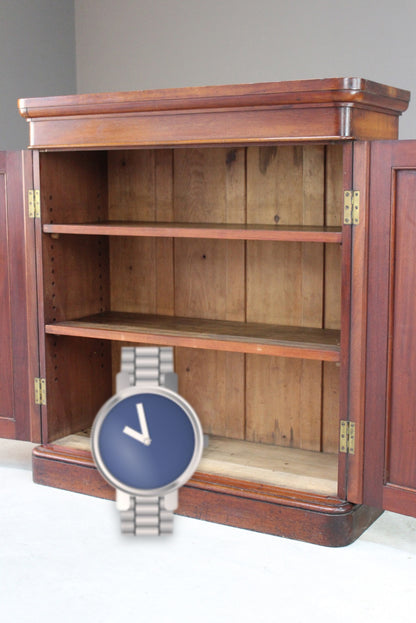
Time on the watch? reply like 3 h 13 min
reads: 9 h 58 min
